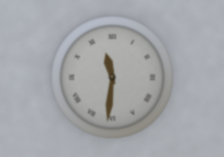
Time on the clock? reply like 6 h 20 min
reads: 11 h 31 min
